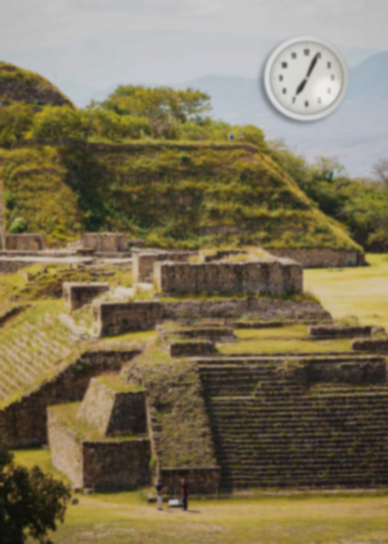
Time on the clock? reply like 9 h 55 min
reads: 7 h 04 min
